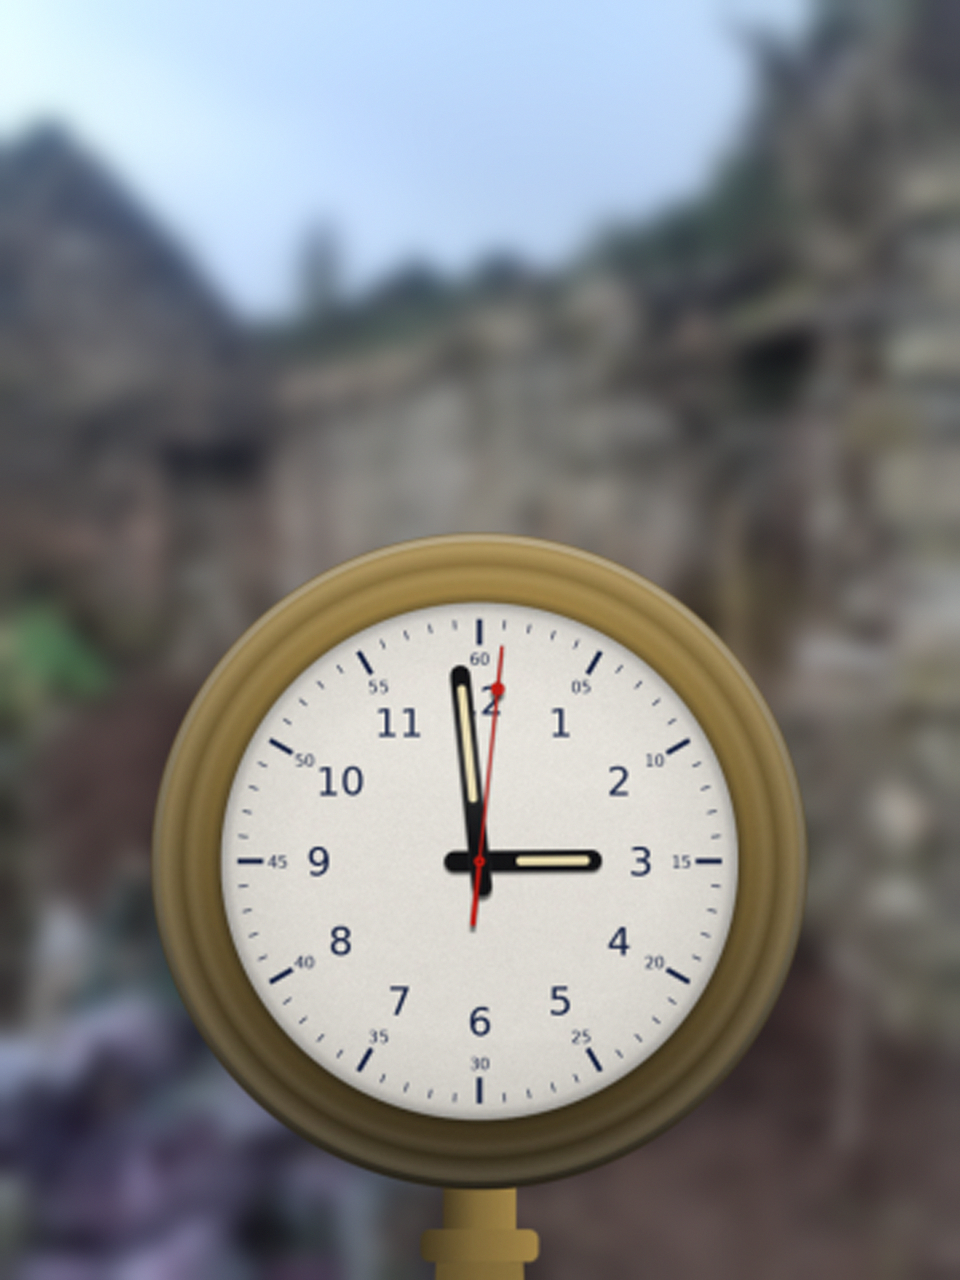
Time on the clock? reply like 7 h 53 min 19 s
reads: 2 h 59 min 01 s
